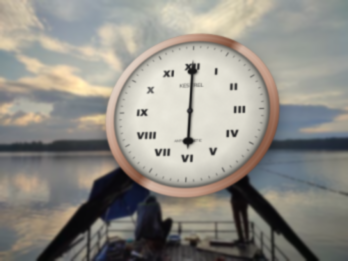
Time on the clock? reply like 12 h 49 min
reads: 6 h 00 min
